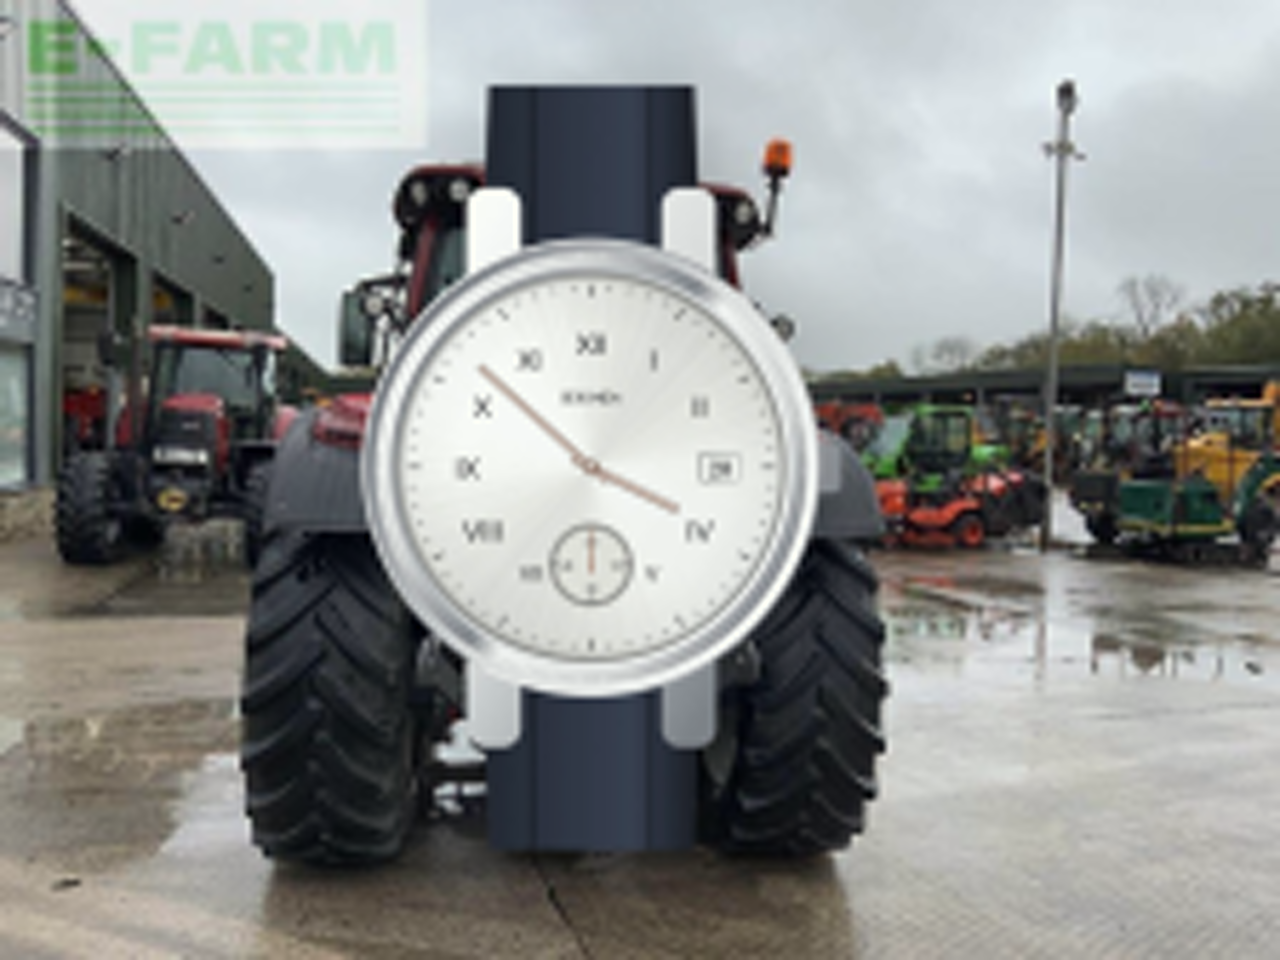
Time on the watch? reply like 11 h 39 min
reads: 3 h 52 min
